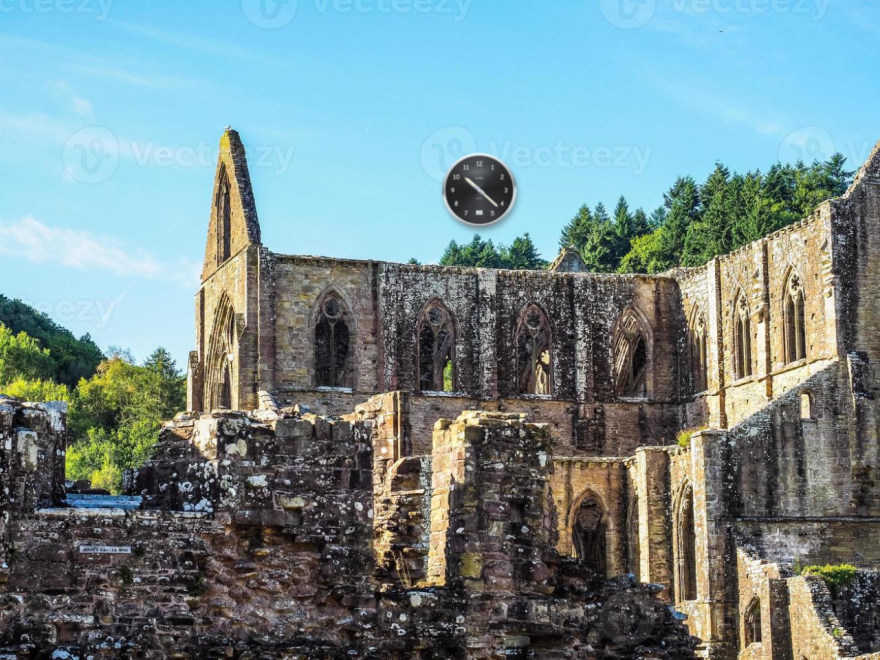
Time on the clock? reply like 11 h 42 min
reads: 10 h 22 min
